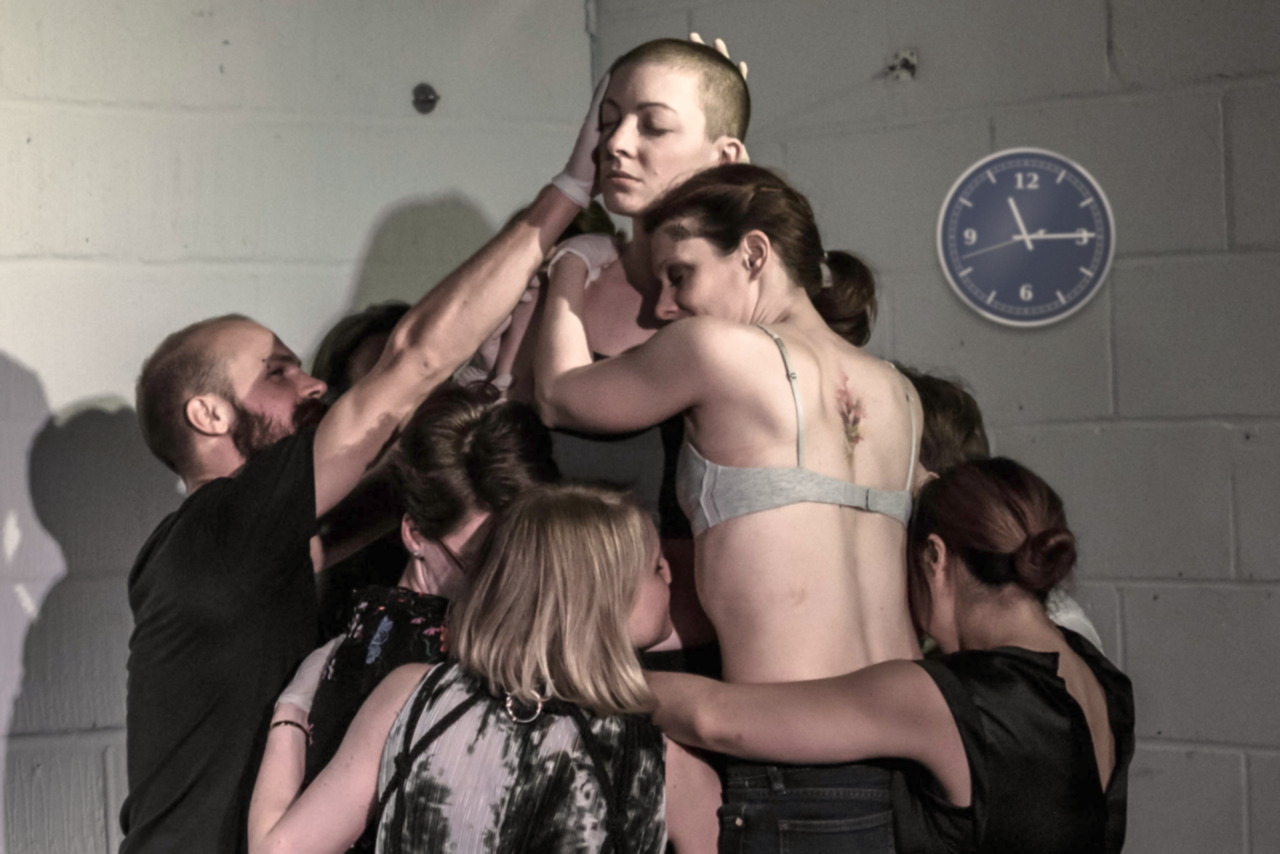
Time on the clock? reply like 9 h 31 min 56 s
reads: 11 h 14 min 42 s
